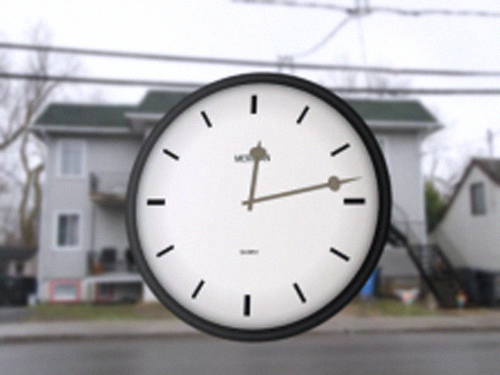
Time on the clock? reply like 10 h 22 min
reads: 12 h 13 min
